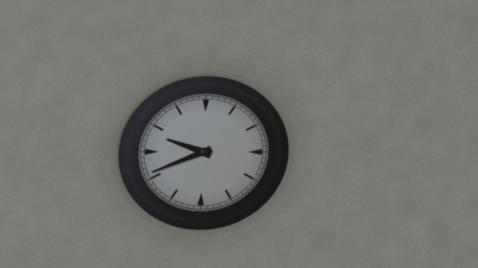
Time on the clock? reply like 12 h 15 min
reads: 9 h 41 min
